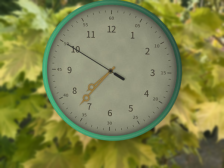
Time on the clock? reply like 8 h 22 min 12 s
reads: 7 h 36 min 50 s
